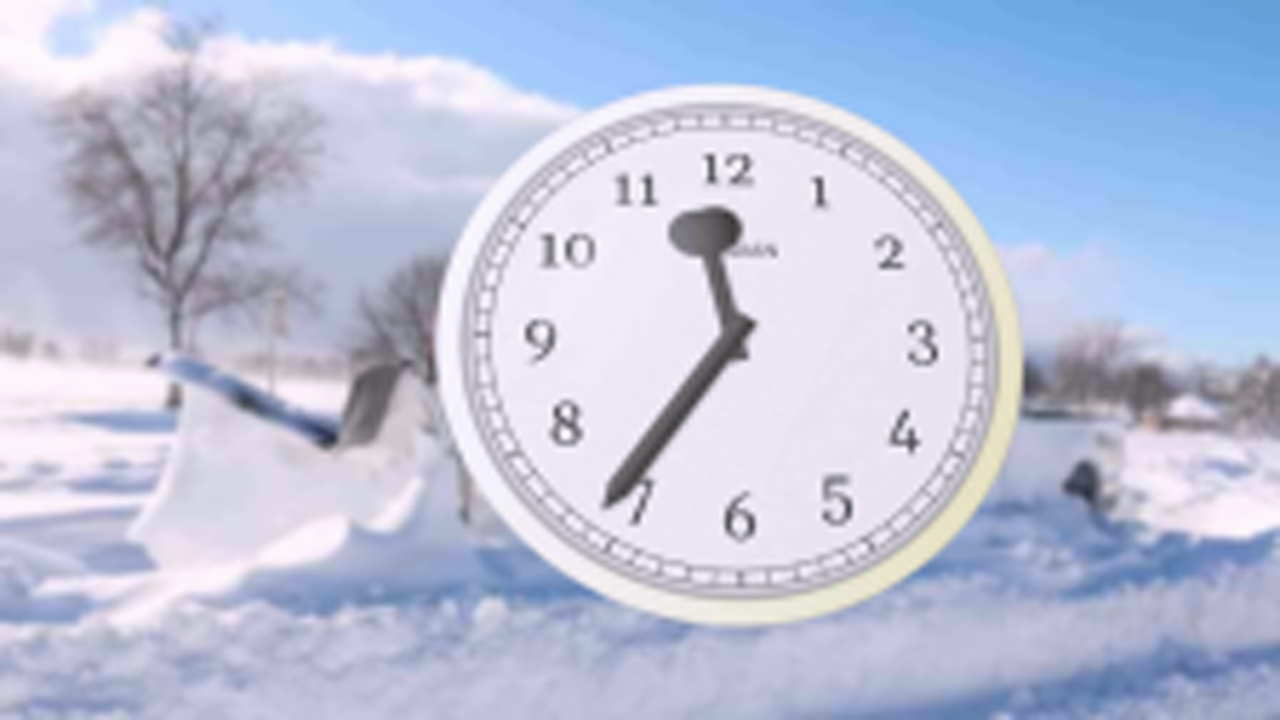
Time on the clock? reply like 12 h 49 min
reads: 11 h 36 min
